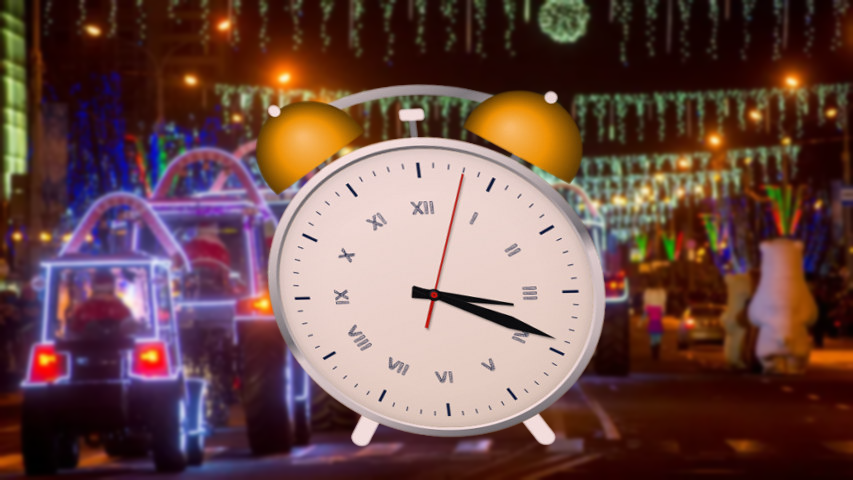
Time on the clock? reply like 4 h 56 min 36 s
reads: 3 h 19 min 03 s
